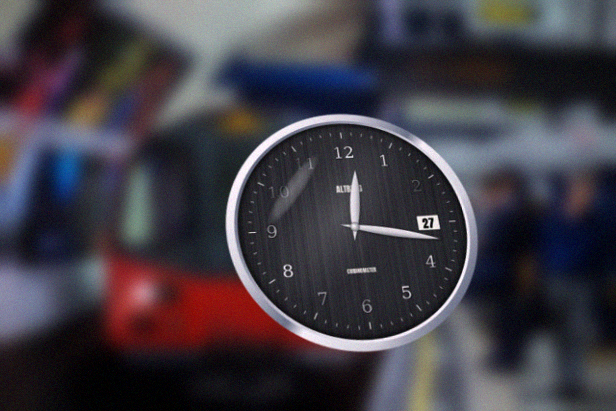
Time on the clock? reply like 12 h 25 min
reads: 12 h 17 min
